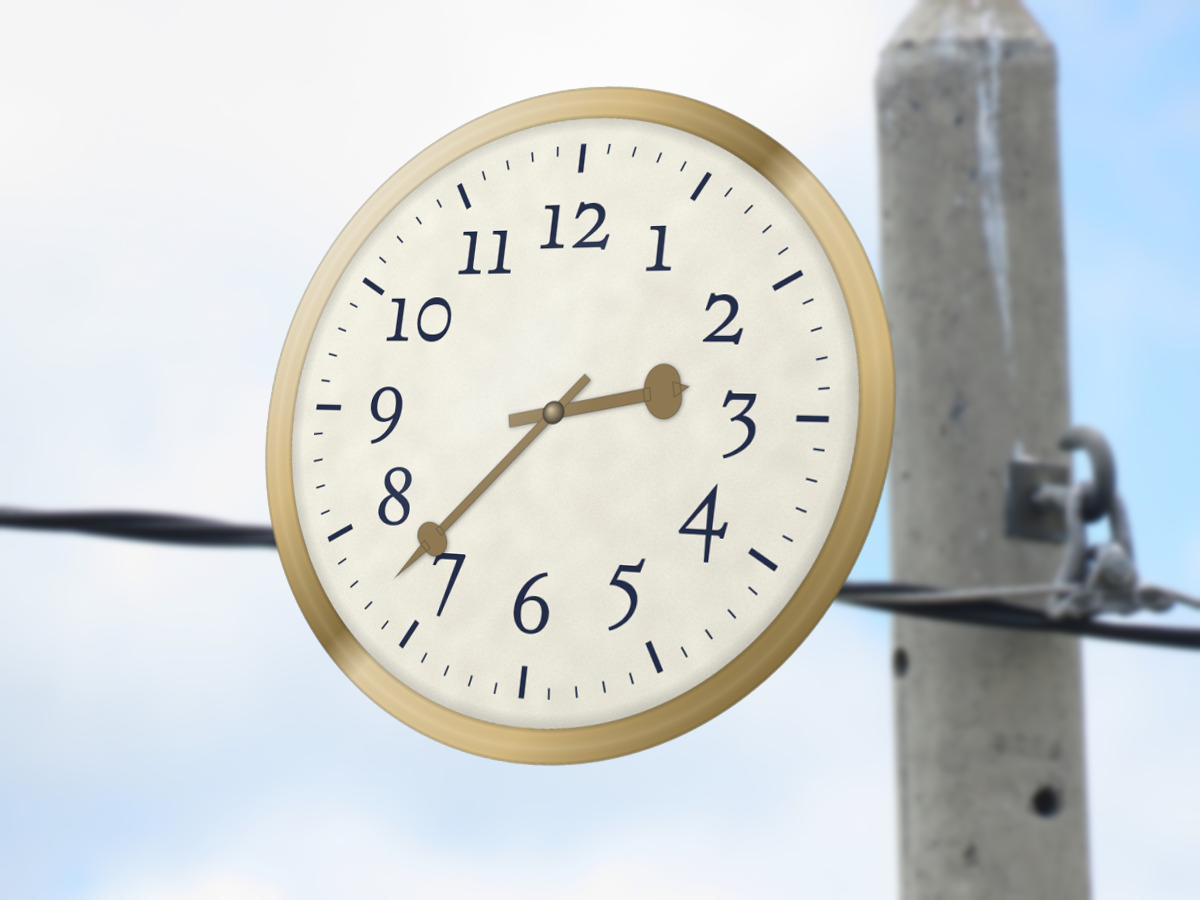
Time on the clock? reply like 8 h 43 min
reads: 2 h 37 min
